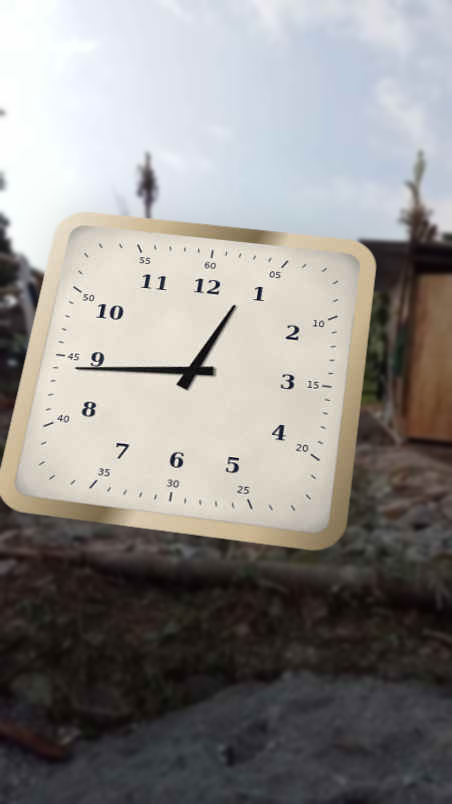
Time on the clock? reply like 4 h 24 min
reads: 12 h 44 min
